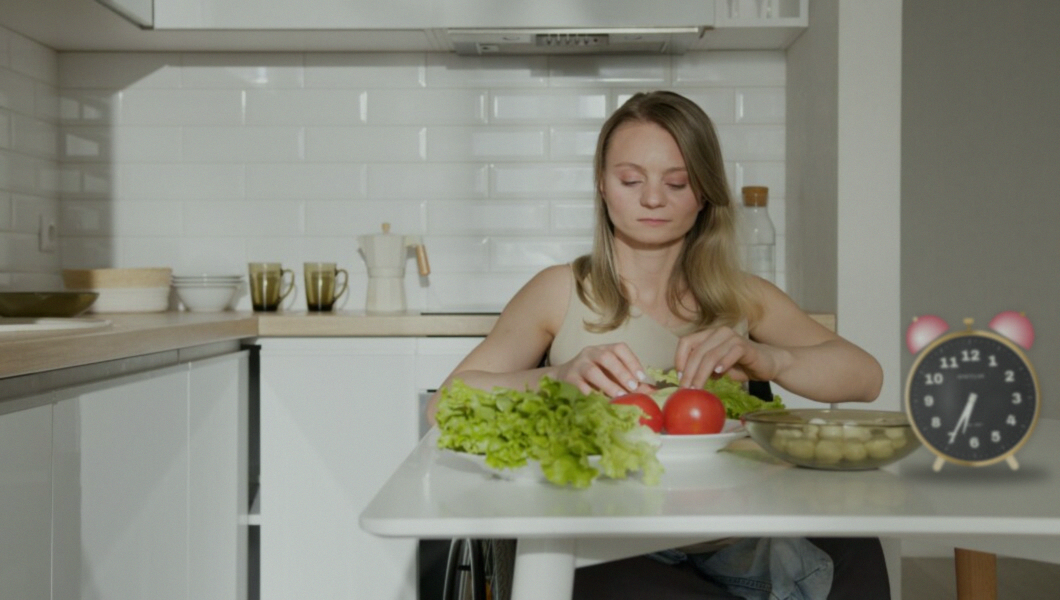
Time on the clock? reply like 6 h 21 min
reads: 6 h 35 min
